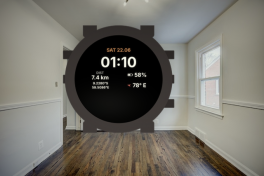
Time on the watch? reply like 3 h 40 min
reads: 1 h 10 min
